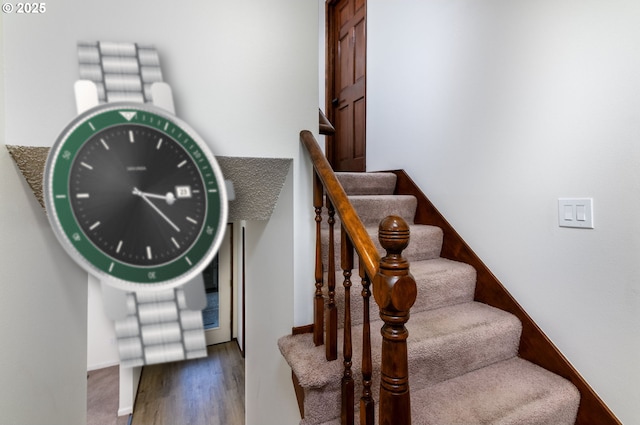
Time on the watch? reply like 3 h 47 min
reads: 3 h 23 min
